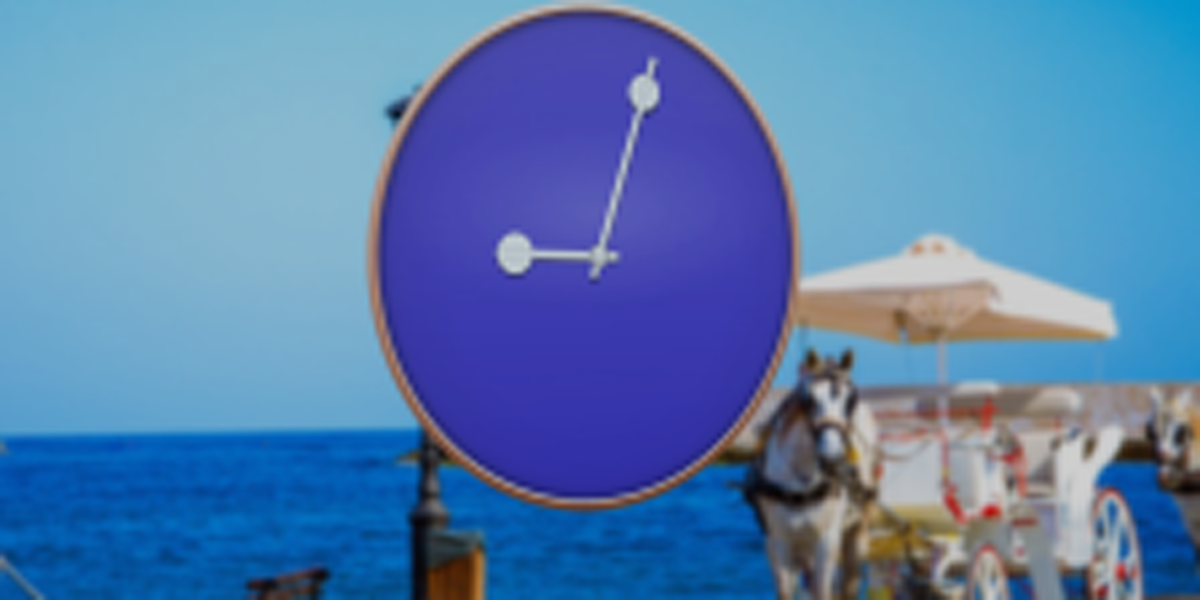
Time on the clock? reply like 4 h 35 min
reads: 9 h 03 min
